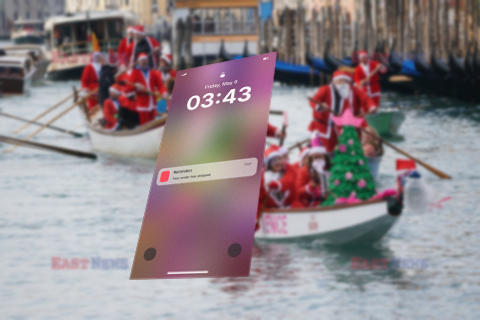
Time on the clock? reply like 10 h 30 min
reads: 3 h 43 min
